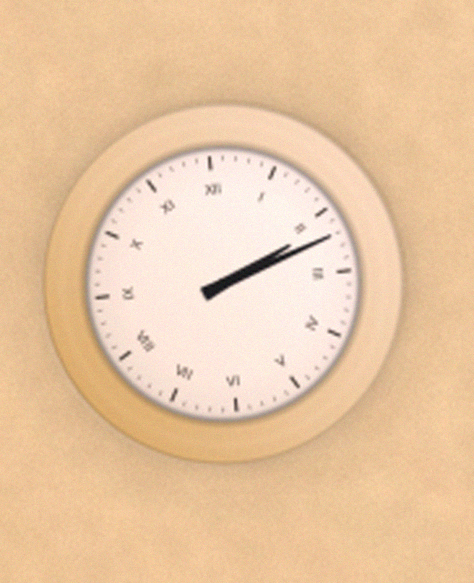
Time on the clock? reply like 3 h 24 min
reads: 2 h 12 min
